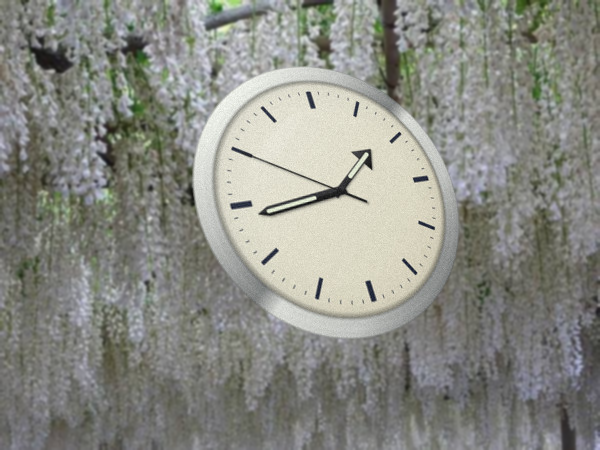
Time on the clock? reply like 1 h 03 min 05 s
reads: 1 h 43 min 50 s
